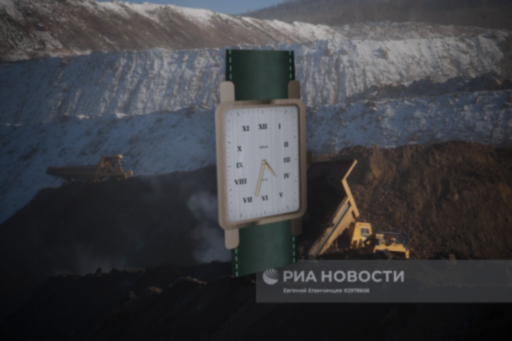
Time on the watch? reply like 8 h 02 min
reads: 4 h 33 min
